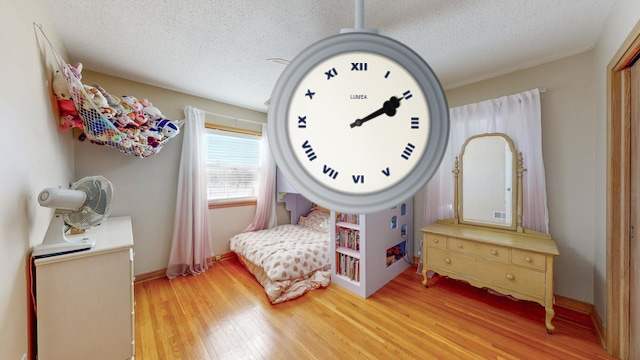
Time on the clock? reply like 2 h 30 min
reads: 2 h 10 min
